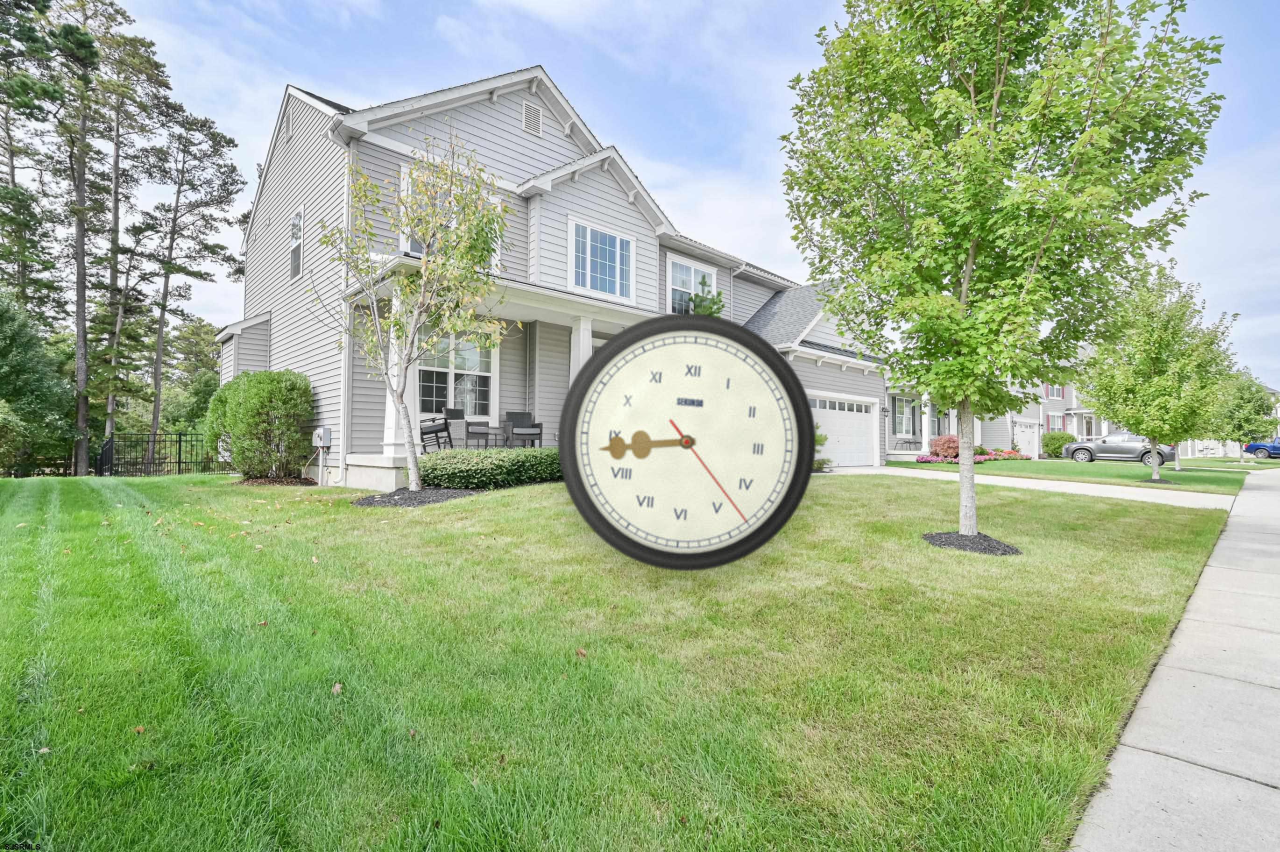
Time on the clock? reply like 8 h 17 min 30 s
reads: 8 h 43 min 23 s
